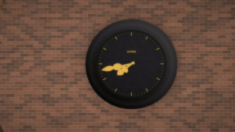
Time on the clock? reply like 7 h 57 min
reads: 7 h 43 min
